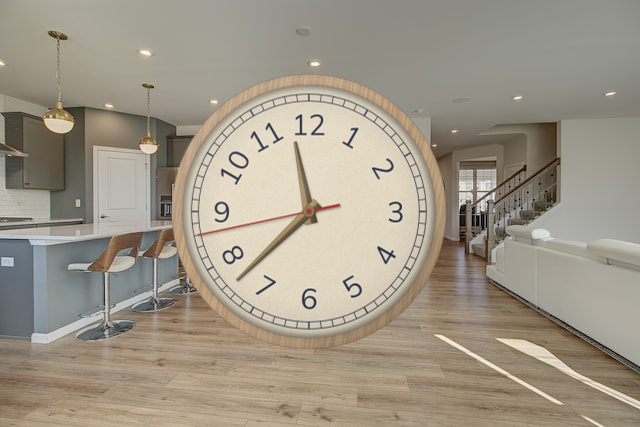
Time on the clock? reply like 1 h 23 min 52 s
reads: 11 h 37 min 43 s
